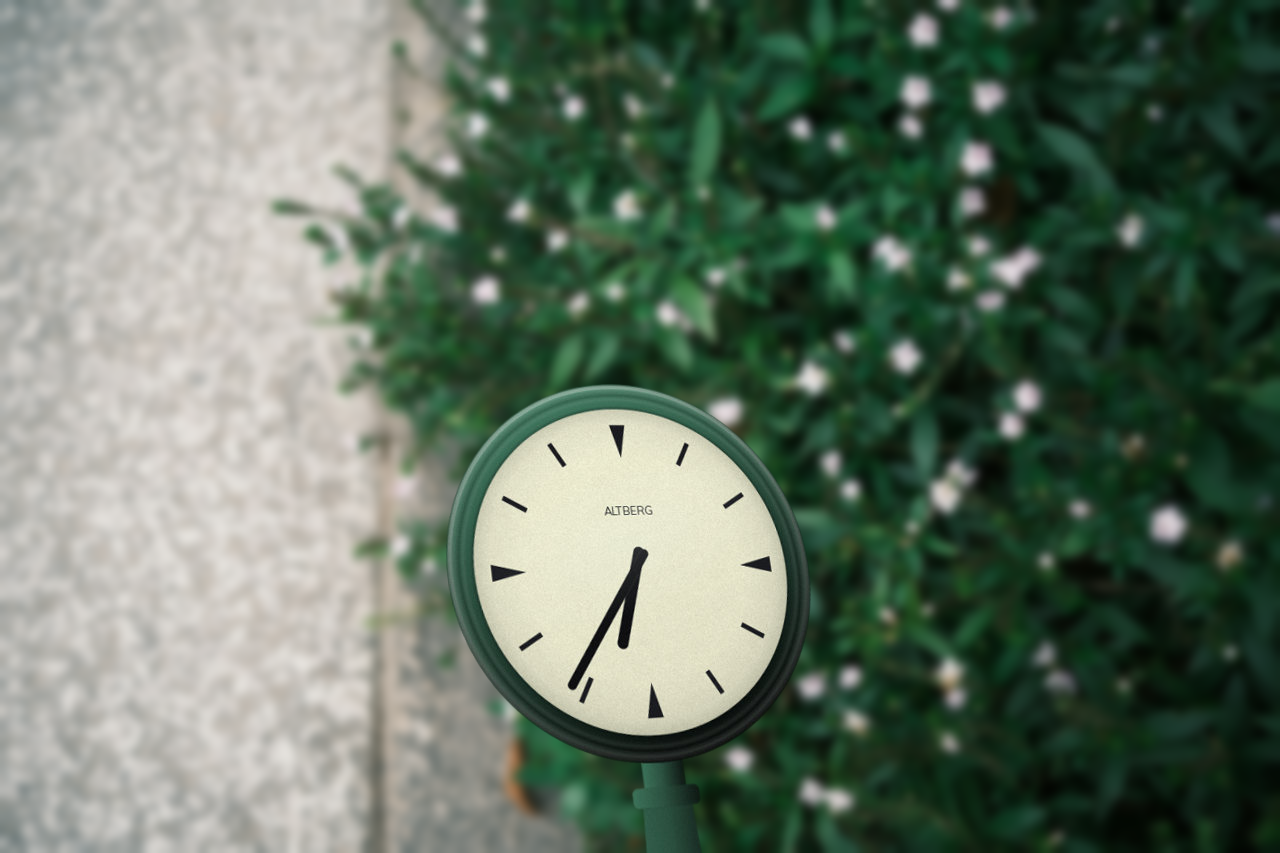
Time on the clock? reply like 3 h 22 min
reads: 6 h 36 min
